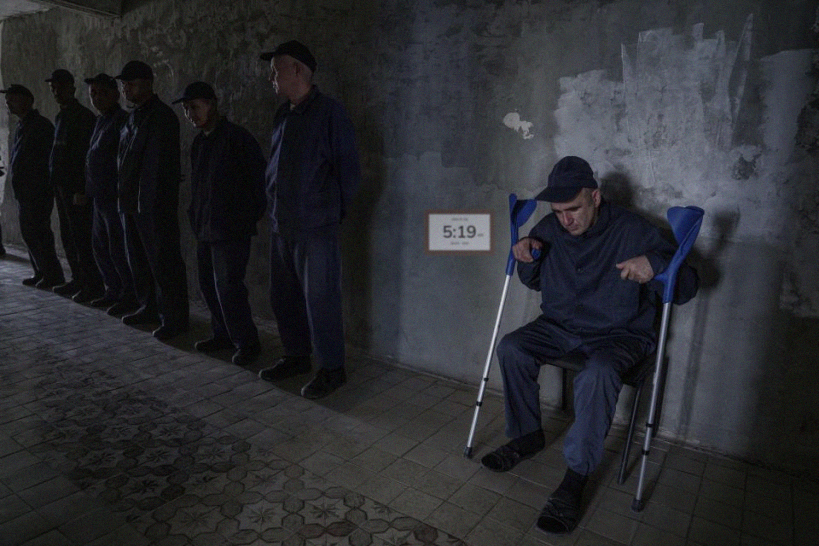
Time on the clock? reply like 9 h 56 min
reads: 5 h 19 min
